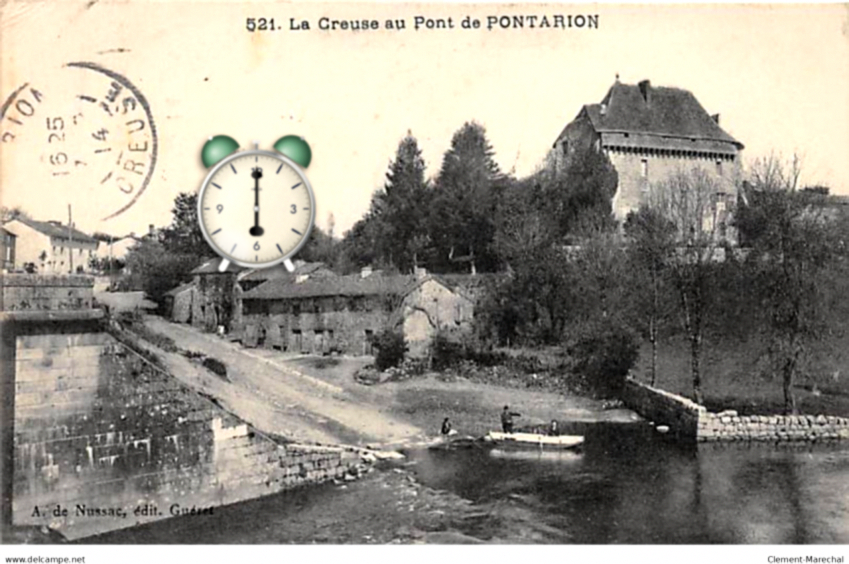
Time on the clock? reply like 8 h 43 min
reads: 6 h 00 min
